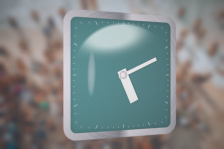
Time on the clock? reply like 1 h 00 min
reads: 5 h 11 min
